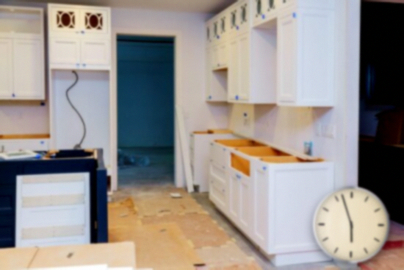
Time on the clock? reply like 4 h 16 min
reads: 5 h 57 min
